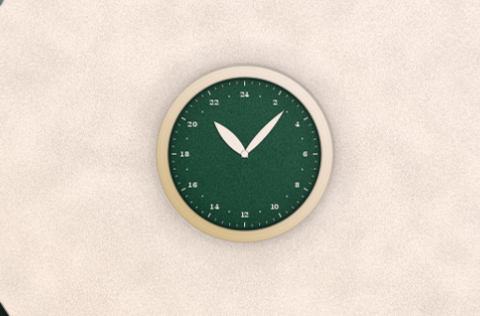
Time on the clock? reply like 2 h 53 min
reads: 21 h 07 min
